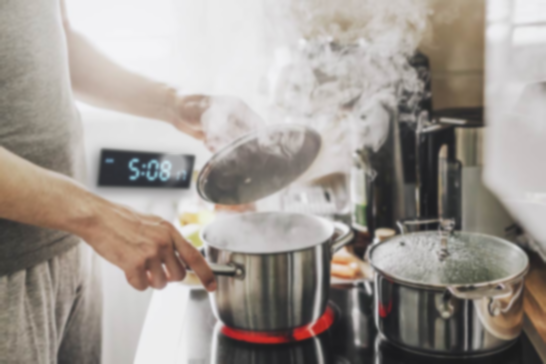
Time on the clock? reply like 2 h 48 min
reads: 5 h 08 min
